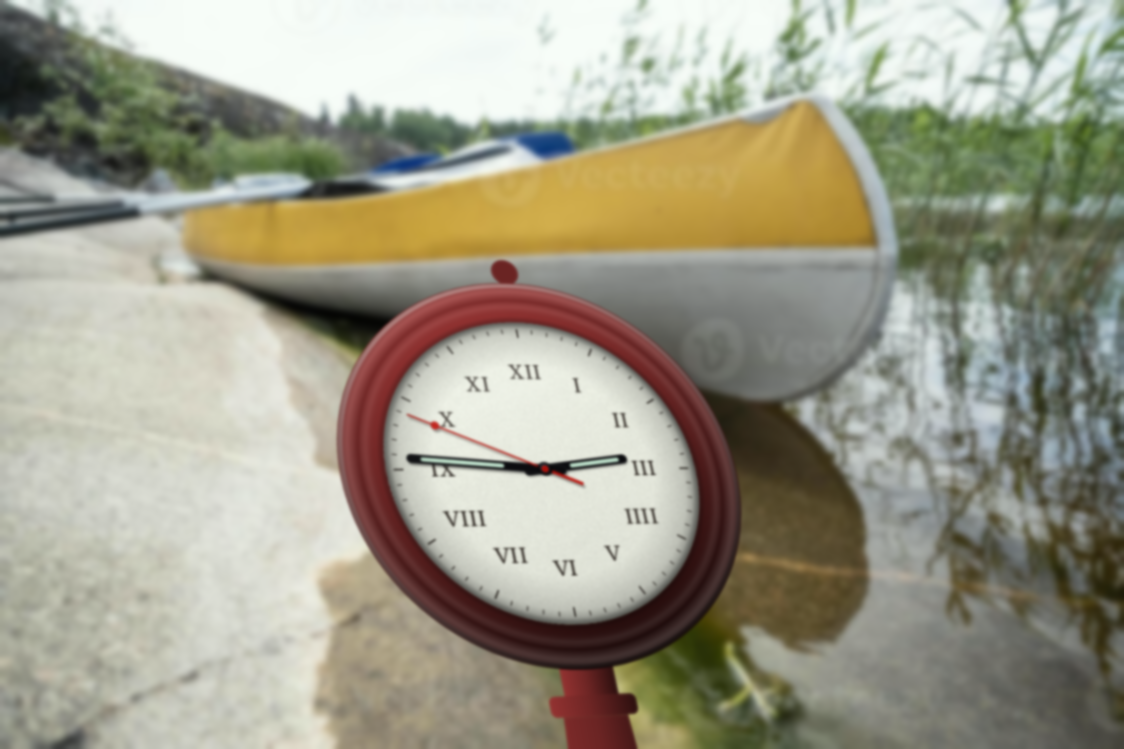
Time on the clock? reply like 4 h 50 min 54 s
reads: 2 h 45 min 49 s
